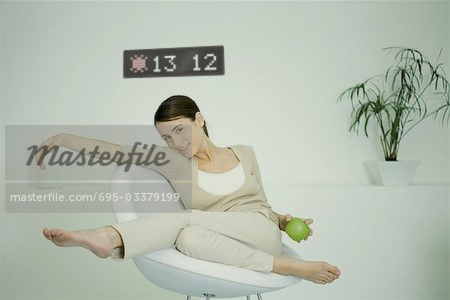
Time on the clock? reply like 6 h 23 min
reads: 13 h 12 min
